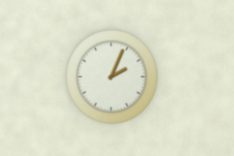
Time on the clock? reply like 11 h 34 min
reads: 2 h 04 min
